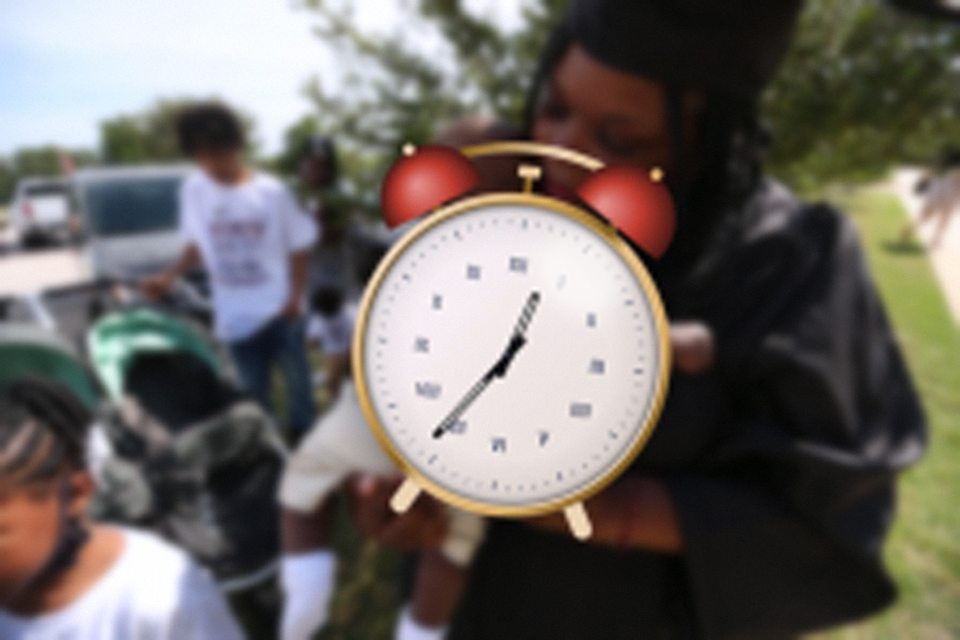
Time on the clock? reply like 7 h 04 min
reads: 12 h 36 min
